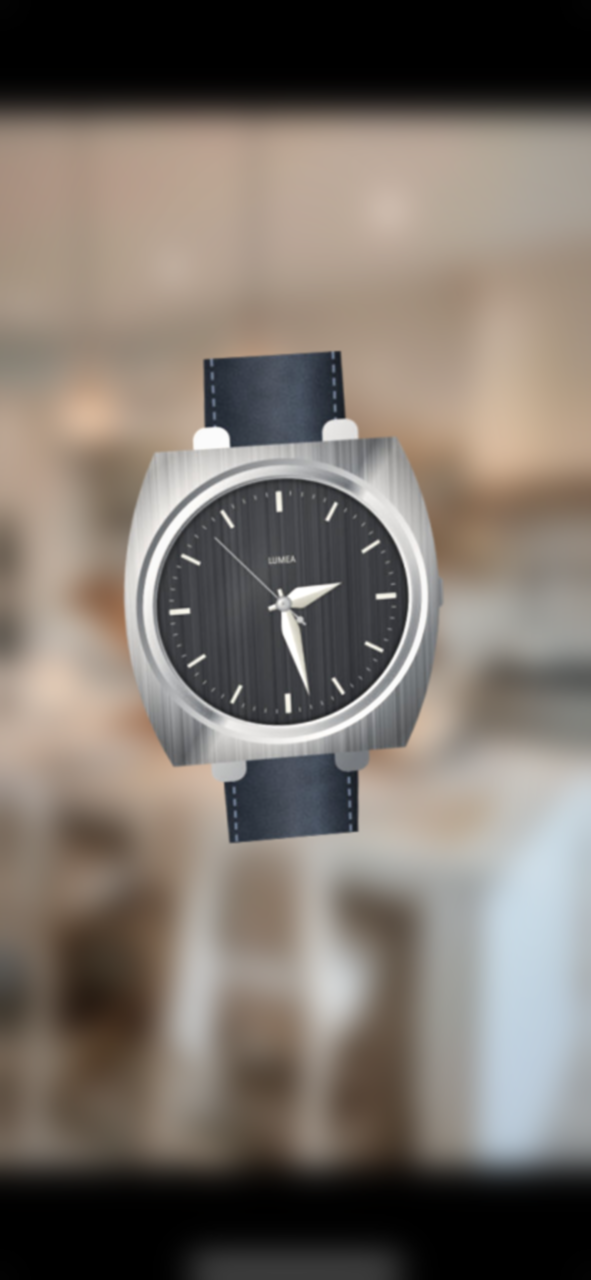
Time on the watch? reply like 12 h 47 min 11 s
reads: 2 h 27 min 53 s
